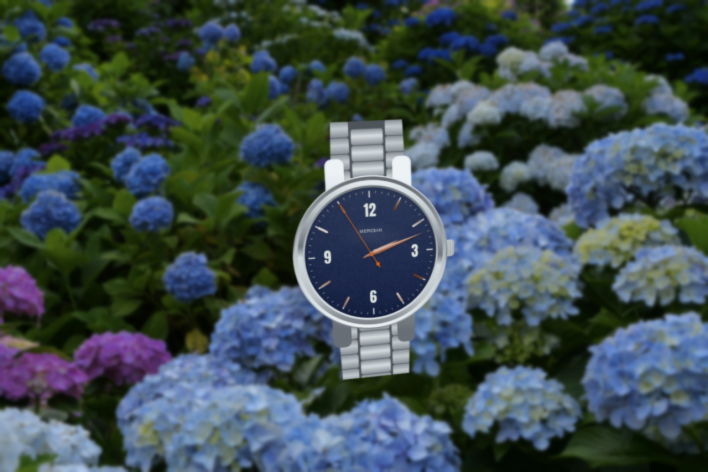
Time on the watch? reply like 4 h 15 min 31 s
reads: 2 h 11 min 55 s
